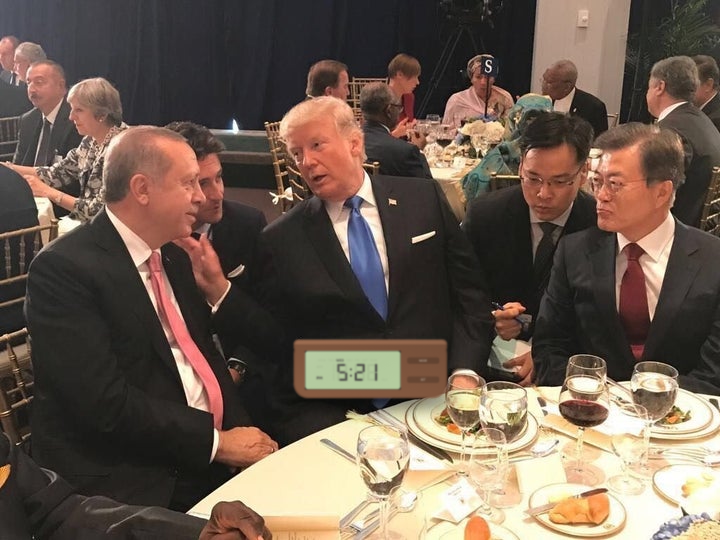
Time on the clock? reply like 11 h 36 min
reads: 5 h 21 min
